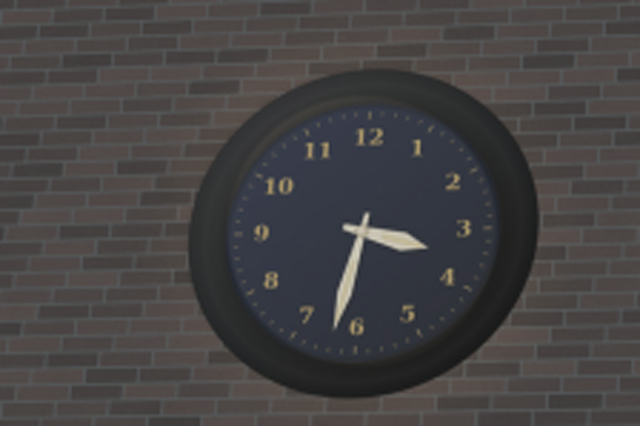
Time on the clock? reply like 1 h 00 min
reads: 3 h 32 min
